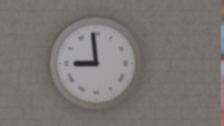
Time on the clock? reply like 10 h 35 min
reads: 8 h 59 min
